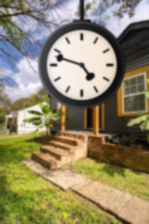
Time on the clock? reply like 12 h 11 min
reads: 4 h 48 min
